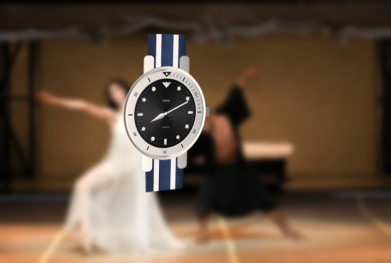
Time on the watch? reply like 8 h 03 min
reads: 8 h 11 min
